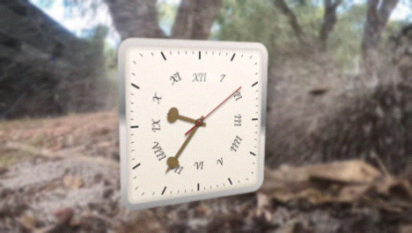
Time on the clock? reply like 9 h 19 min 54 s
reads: 9 h 36 min 09 s
